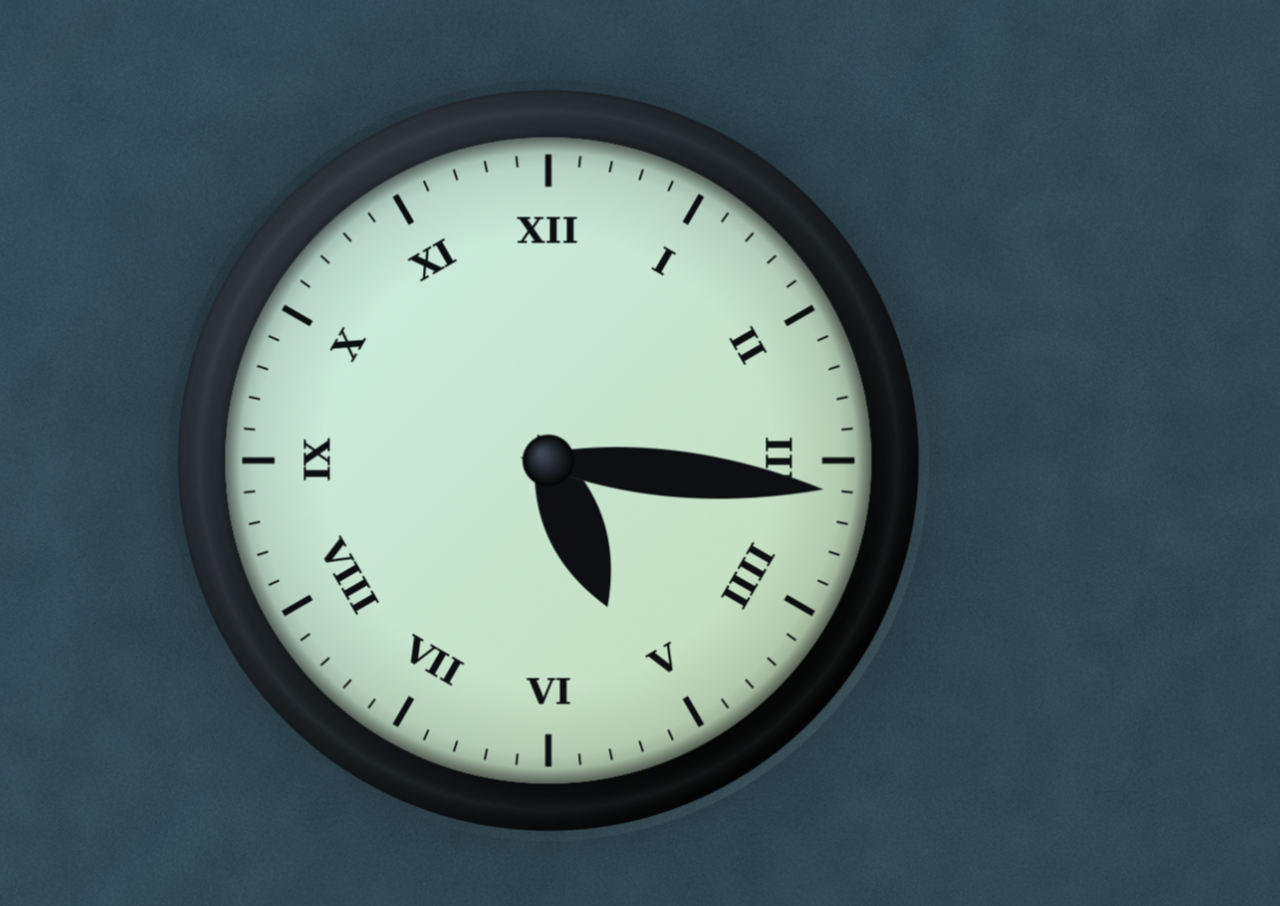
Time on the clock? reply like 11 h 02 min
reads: 5 h 16 min
